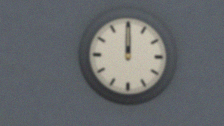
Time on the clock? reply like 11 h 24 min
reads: 12 h 00 min
